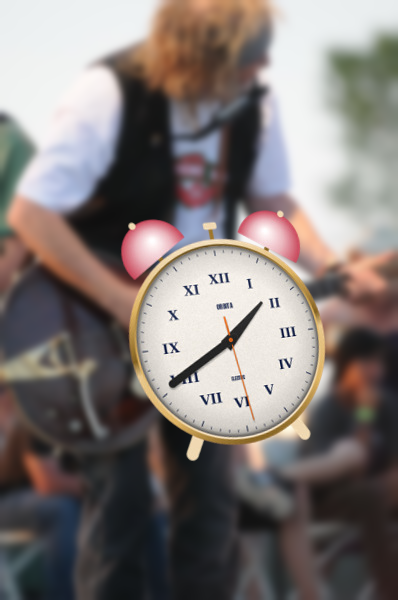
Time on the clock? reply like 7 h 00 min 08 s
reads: 1 h 40 min 29 s
